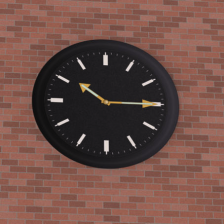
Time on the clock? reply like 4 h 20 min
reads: 10 h 15 min
